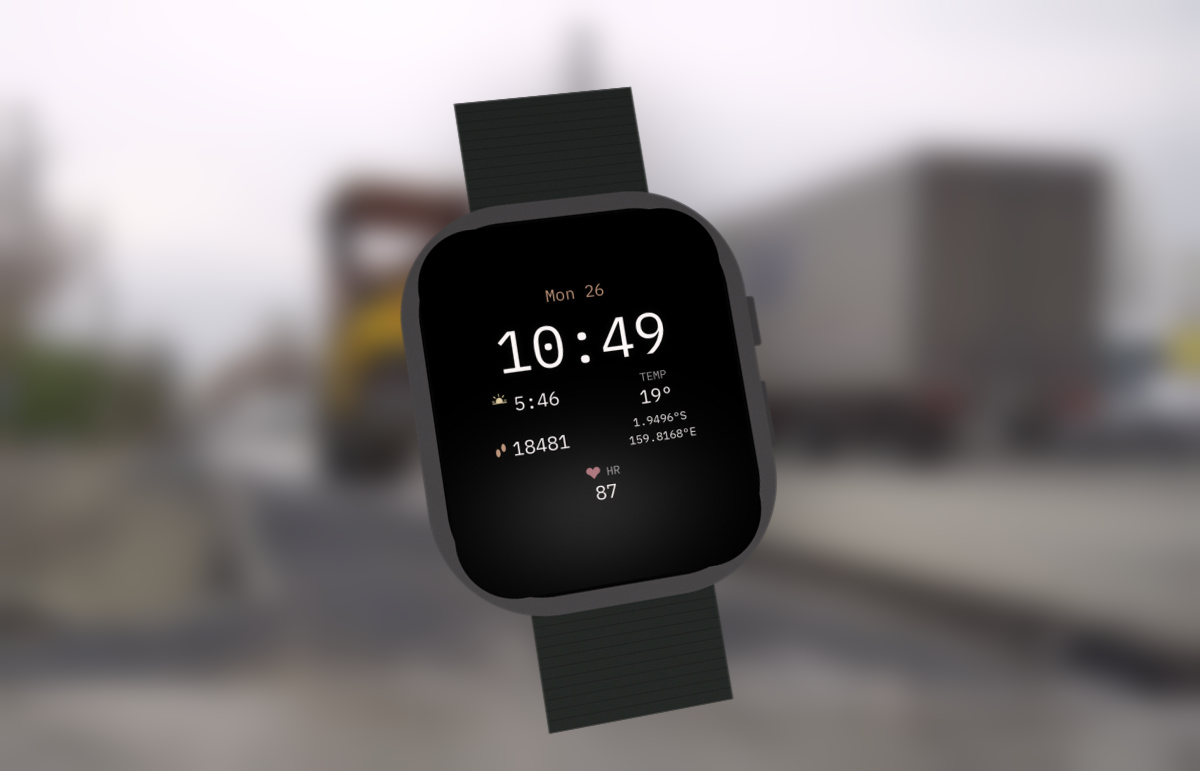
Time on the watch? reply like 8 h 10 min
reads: 10 h 49 min
